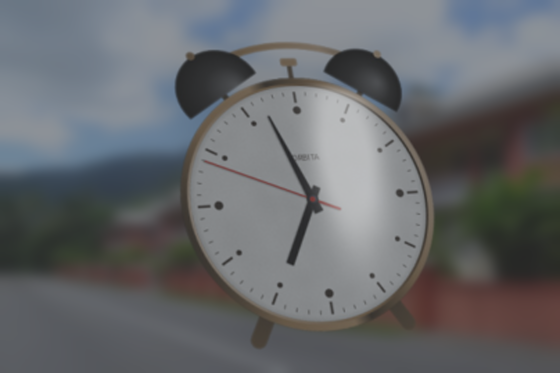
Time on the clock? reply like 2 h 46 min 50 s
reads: 6 h 56 min 49 s
